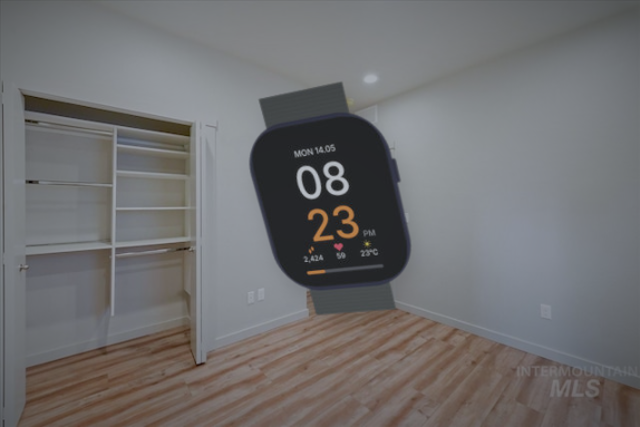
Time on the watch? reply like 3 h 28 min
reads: 8 h 23 min
